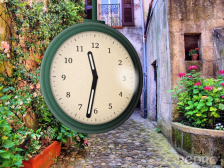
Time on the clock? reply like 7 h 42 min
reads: 11 h 32 min
